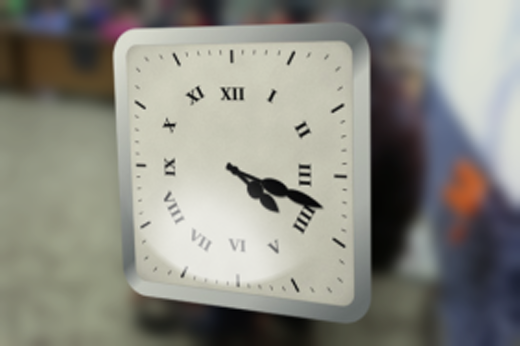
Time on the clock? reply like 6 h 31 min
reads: 4 h 18 min
